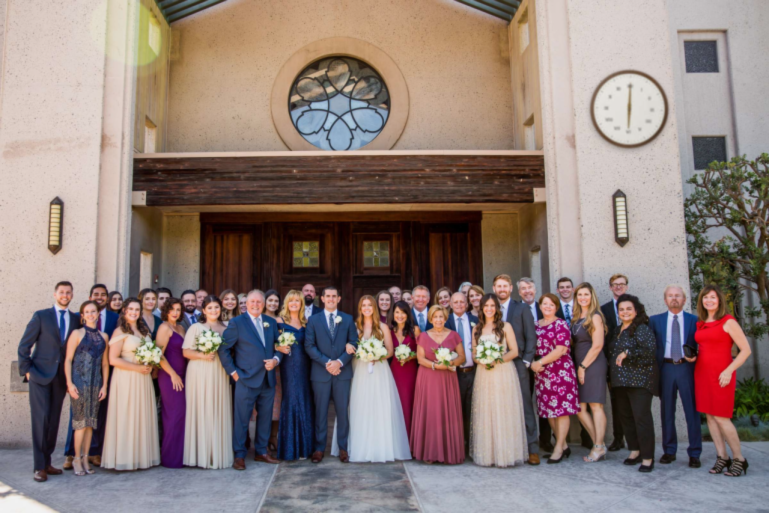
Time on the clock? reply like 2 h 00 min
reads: 6 h 00 min
